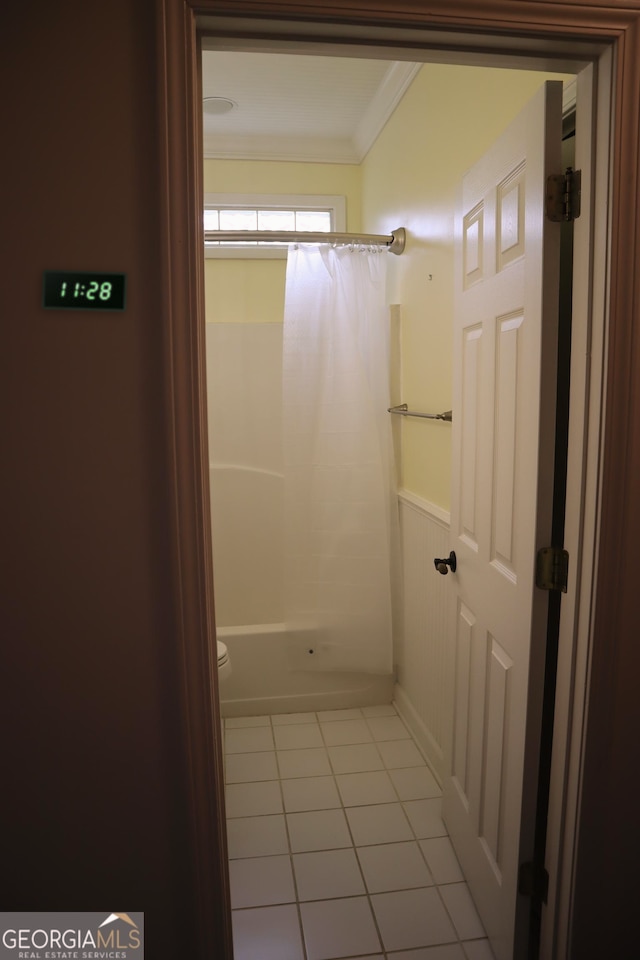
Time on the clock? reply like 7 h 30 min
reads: 11 h 28 min
